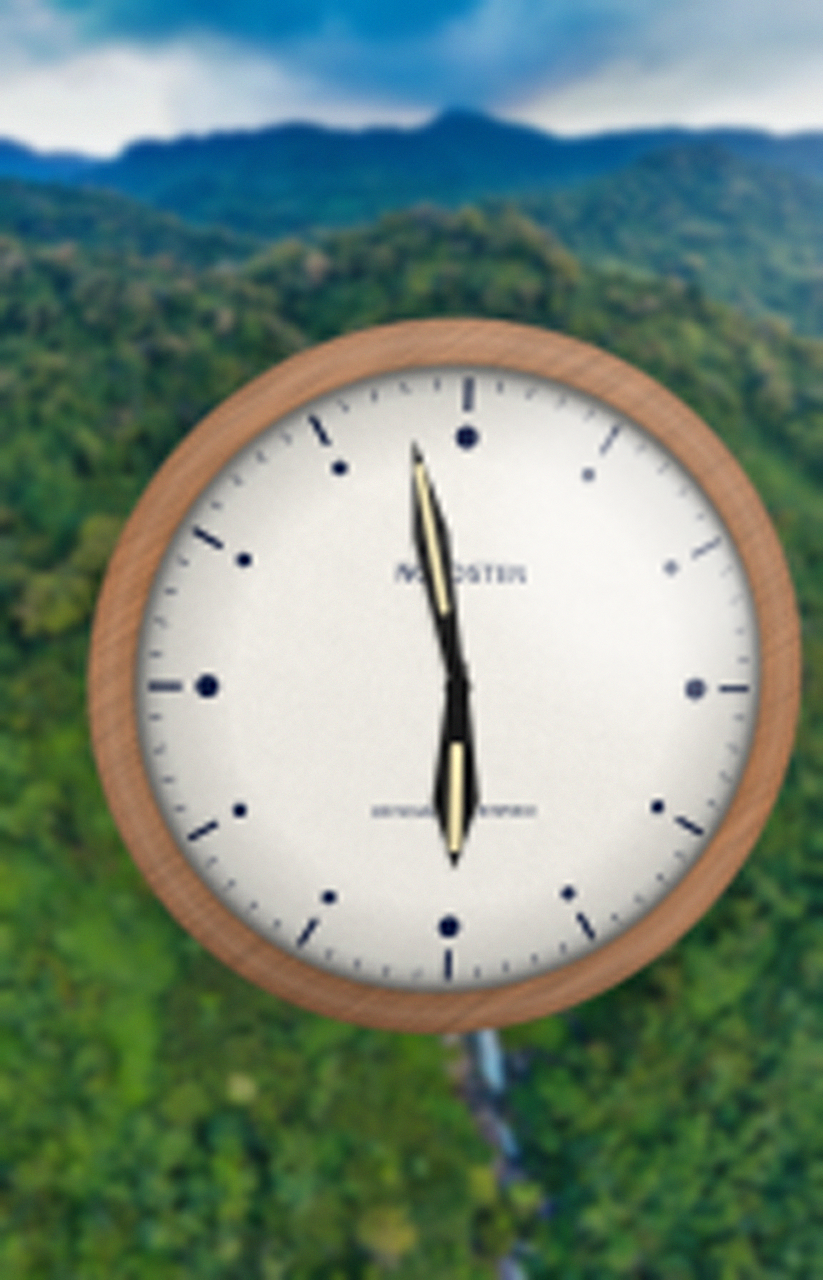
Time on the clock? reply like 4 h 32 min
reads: 5 h 58 min
